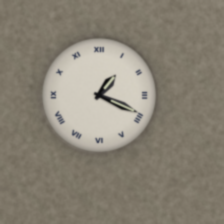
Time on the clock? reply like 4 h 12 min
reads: 1 h 19 min
